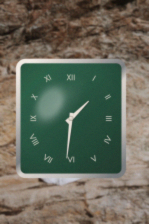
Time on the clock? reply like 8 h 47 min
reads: 1 h 31 min
